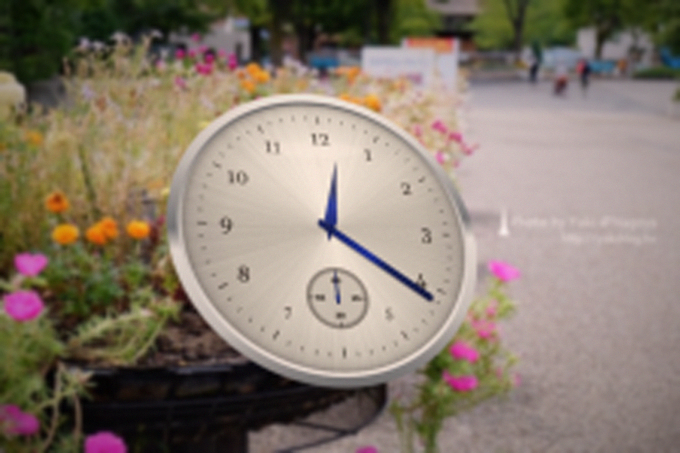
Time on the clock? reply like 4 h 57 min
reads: 12 h 21 min
